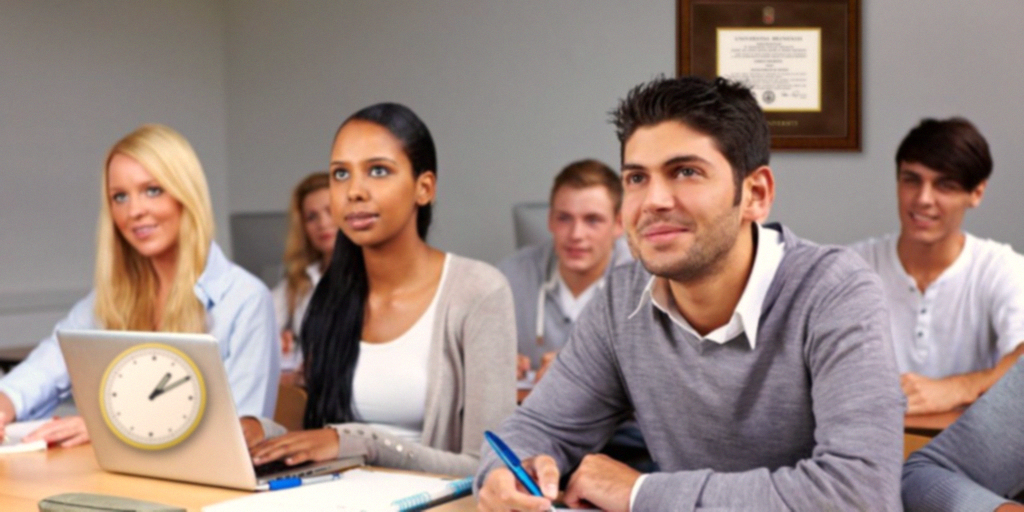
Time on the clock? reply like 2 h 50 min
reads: 1 h 10 min
